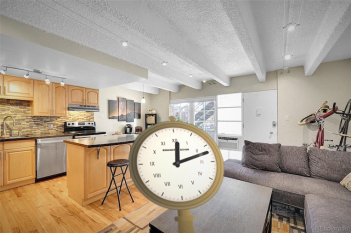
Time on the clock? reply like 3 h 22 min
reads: 12 h 12 min
